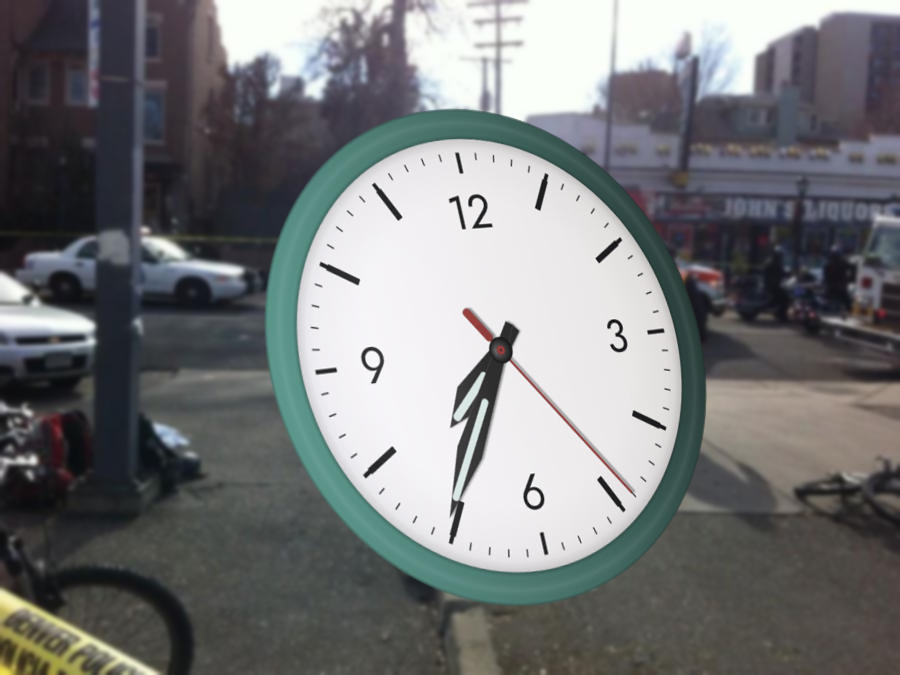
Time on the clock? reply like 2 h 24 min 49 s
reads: 7 h 35 min 24 s
